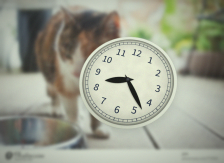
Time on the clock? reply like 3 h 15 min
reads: 8 h 23 min
